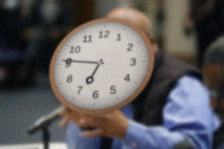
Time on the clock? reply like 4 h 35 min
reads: 6 h 46 min
